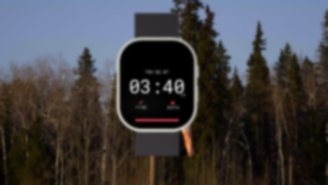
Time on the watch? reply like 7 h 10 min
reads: 3 h 40 min
